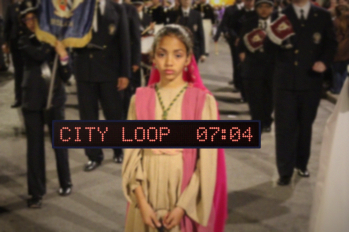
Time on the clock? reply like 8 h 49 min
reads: 7 h 04 min
